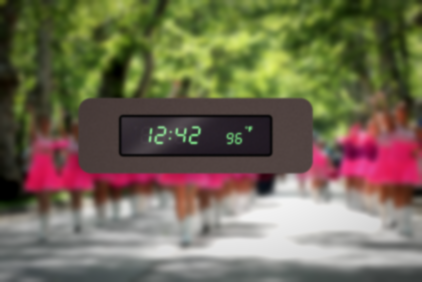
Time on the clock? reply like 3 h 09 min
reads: 12 h 42 min
